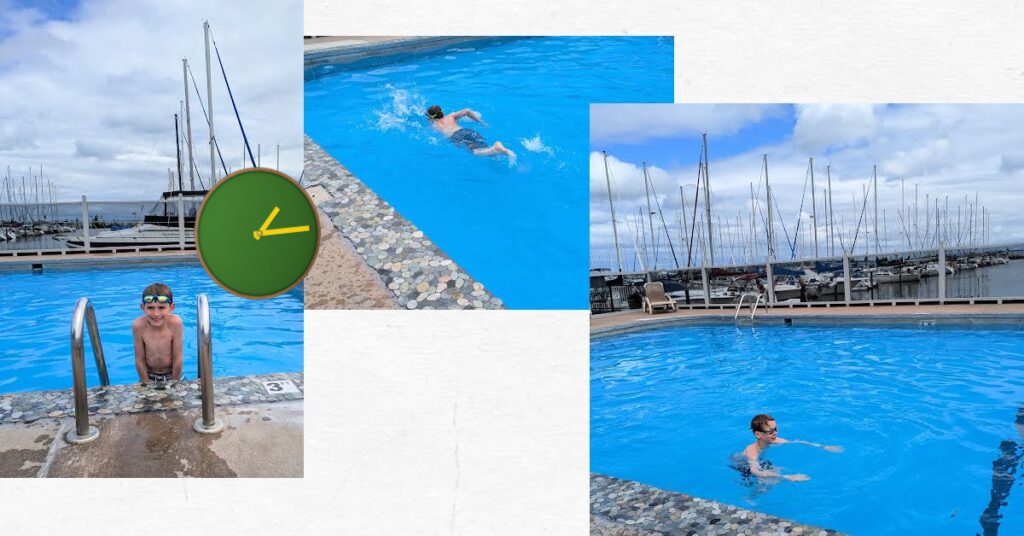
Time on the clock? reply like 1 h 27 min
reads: 1 h 14 min
